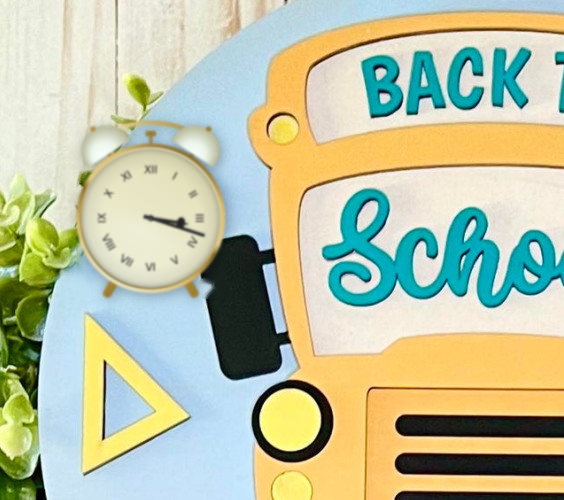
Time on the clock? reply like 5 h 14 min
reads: 3 h 18 min
